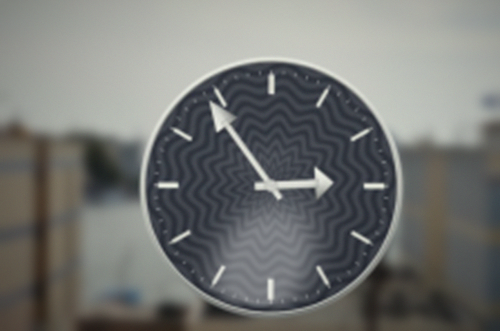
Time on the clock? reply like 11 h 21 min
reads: 2 h 54 min
